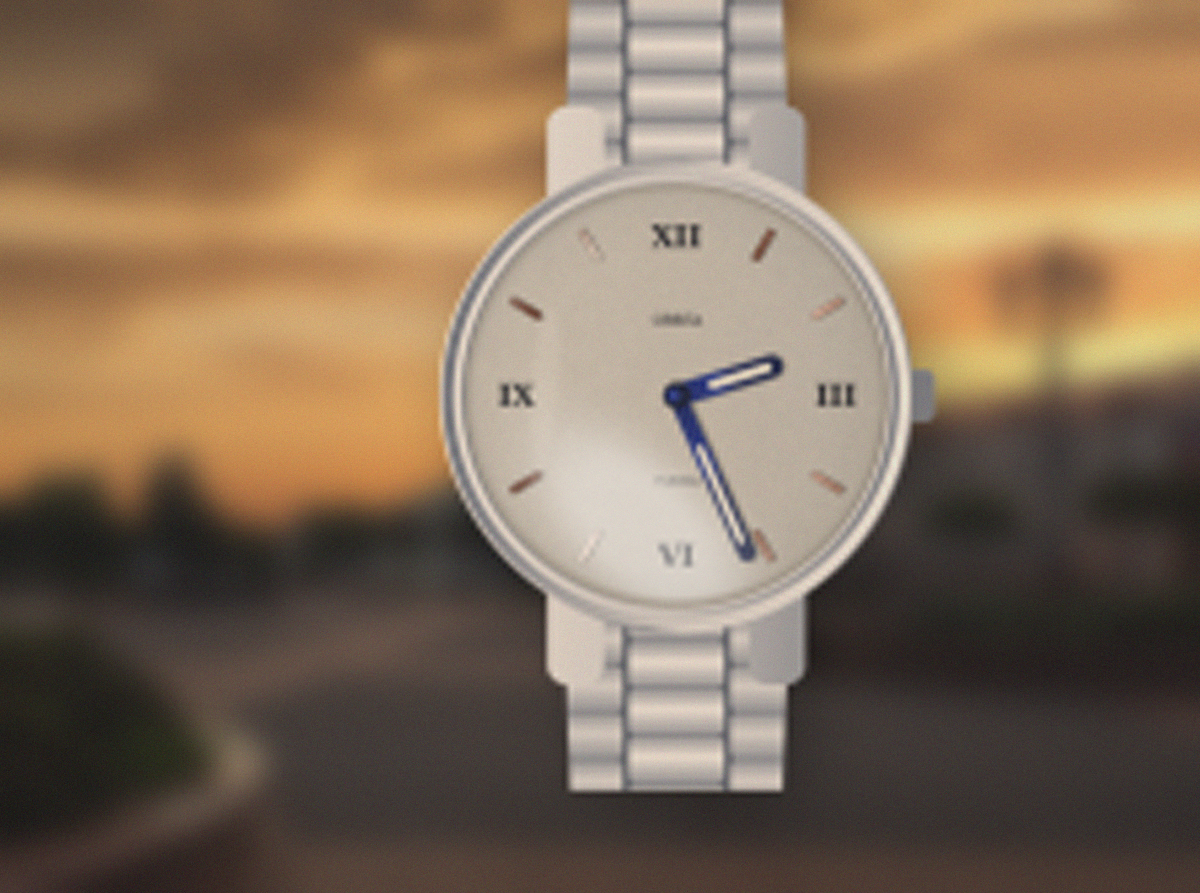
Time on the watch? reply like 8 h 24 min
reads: 2 h 26 min
